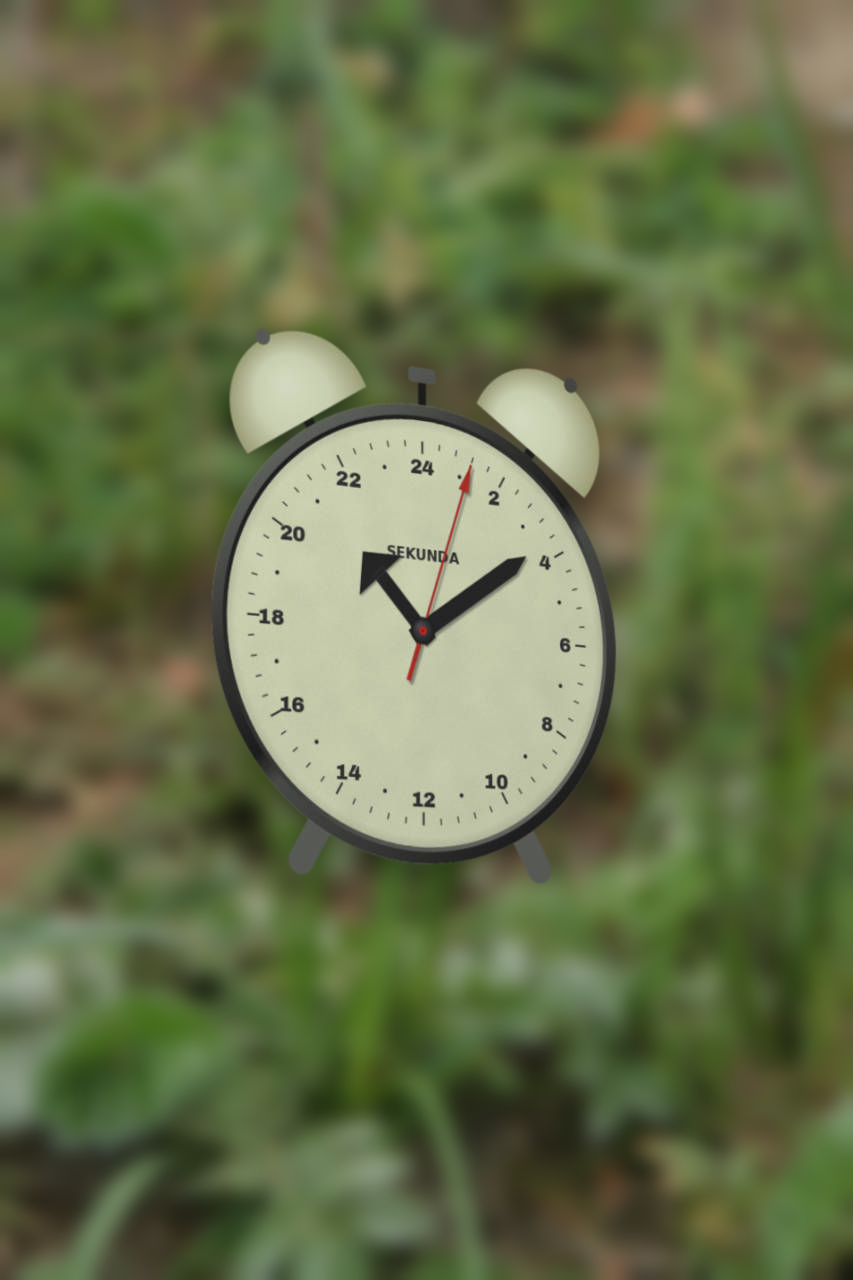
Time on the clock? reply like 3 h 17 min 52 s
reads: 21 h 09 min 03 s
